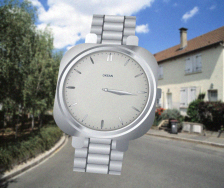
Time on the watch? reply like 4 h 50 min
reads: 3 h 16 min
